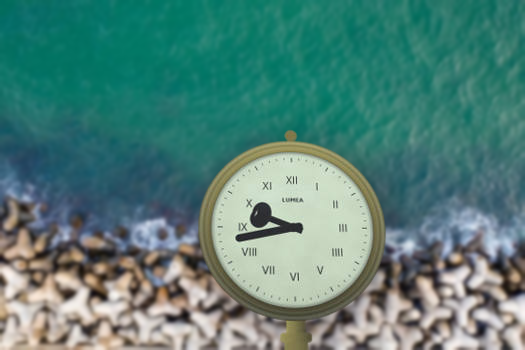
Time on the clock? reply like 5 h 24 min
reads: 9 h 43 min
